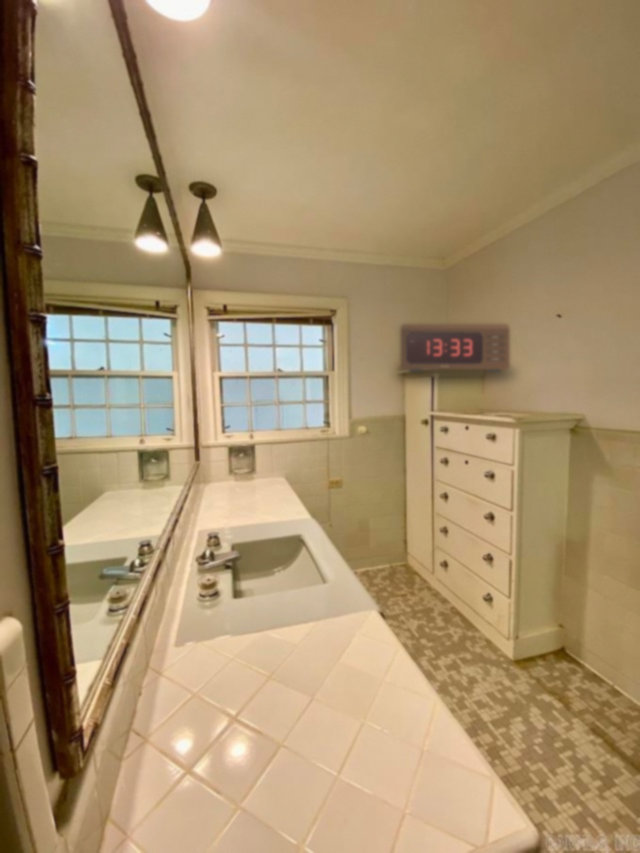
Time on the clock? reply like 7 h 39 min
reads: 13 h 33 min
